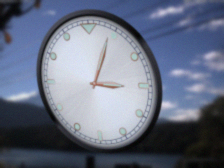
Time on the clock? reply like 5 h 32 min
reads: 3 h 04 min
